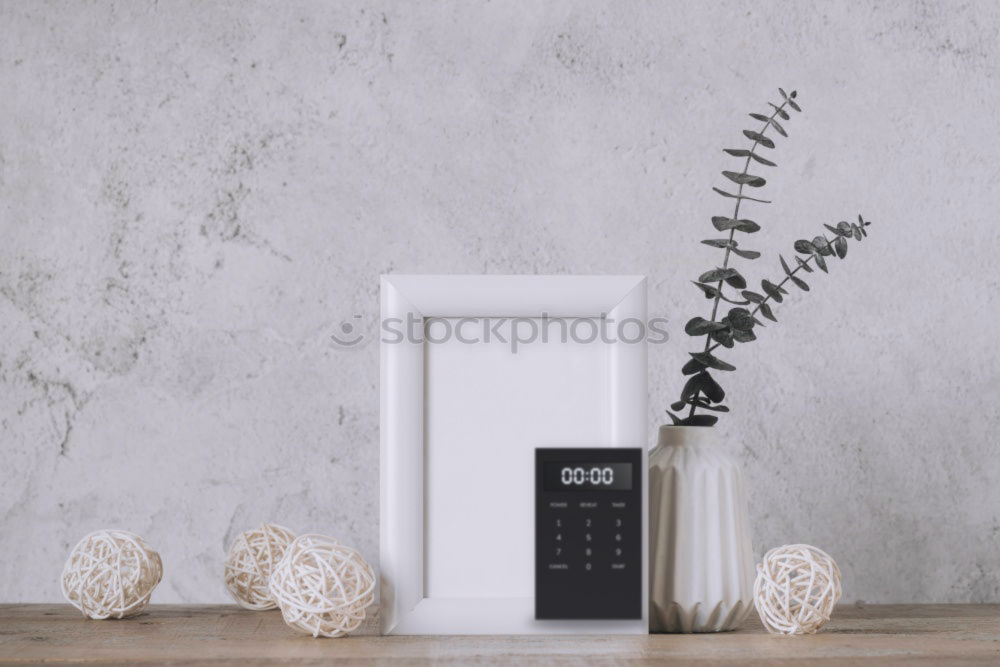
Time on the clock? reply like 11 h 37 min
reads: 0 h 00 min
